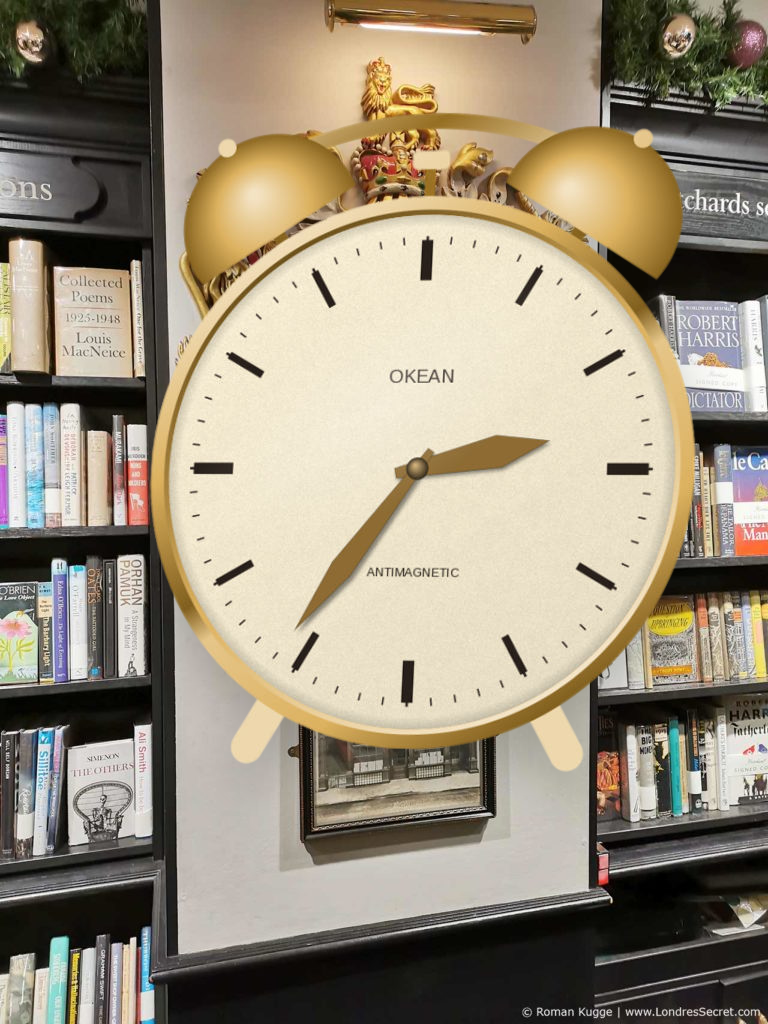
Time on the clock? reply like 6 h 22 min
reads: 2 h 36 min
